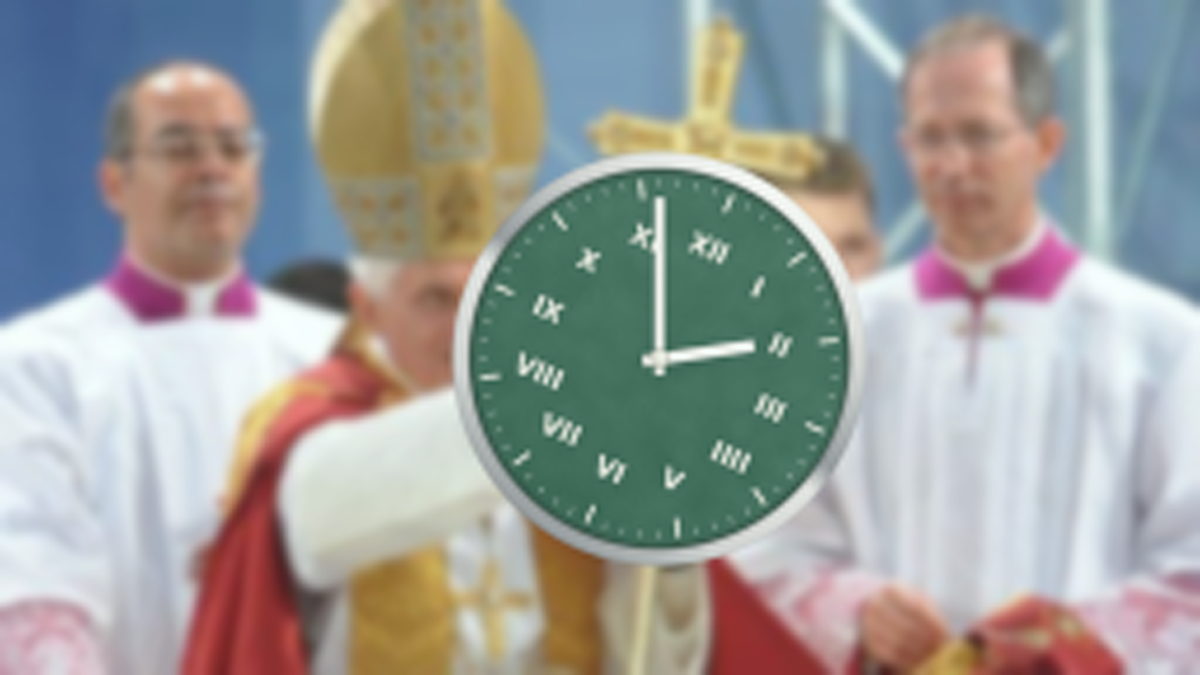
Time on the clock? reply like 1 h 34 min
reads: 1 h 56 min
